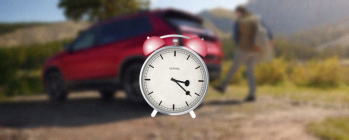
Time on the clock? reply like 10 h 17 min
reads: 3 h 22 min
